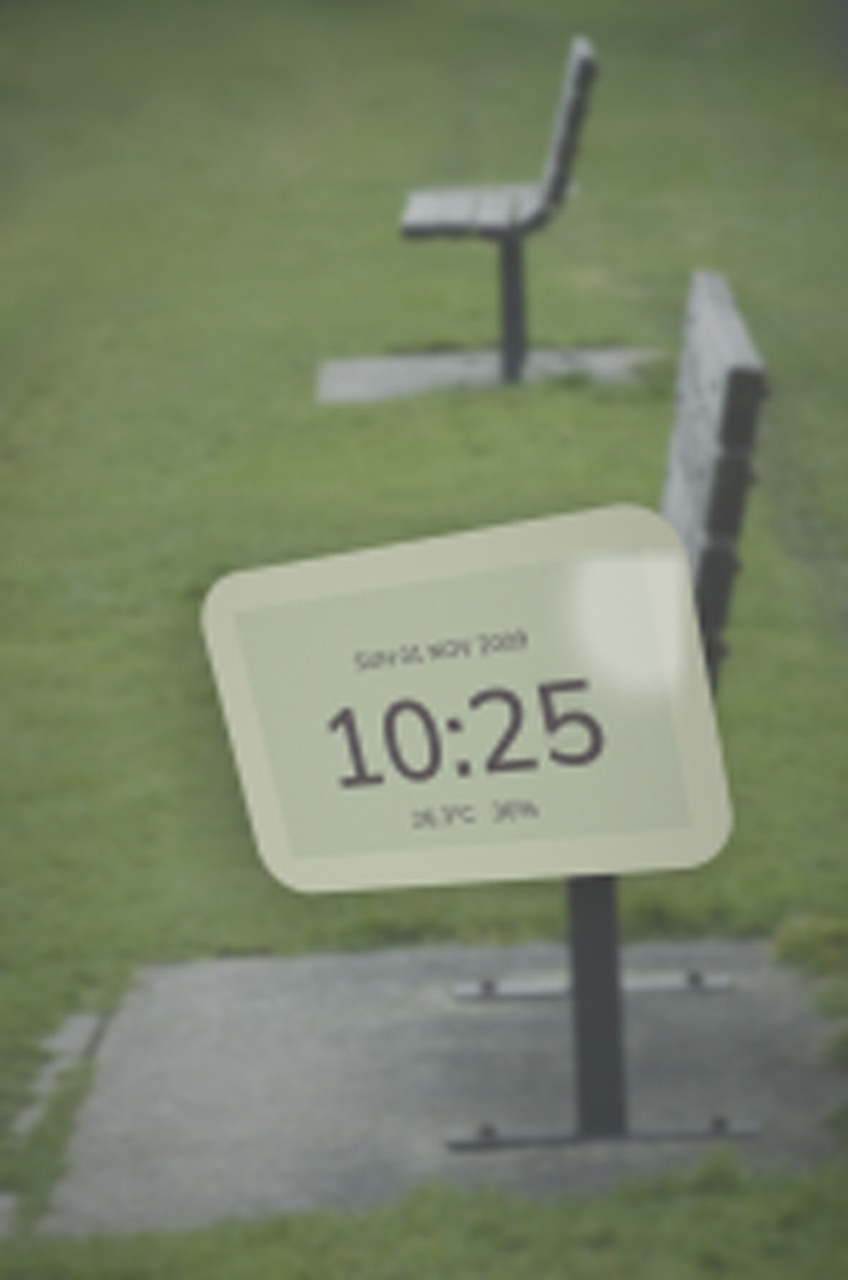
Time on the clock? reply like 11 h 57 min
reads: 10 h 25 min
